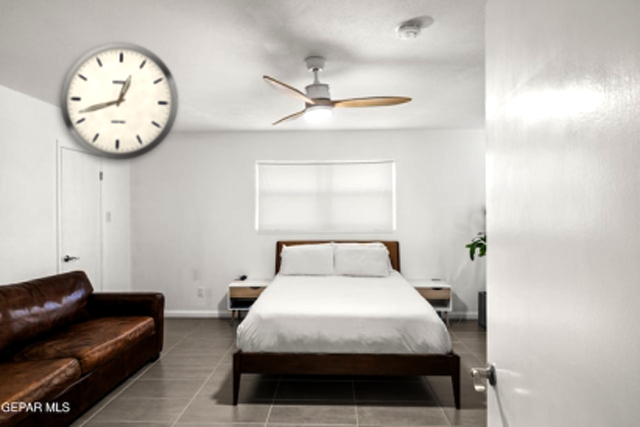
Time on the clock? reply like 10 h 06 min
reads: 12 h 42 min
